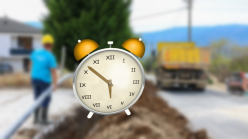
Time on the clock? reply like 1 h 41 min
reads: 5 h 52 min
